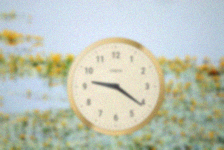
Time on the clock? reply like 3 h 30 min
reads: 9 h 21 min
